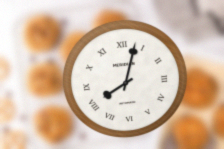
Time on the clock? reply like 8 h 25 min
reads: 8 h 03 min
